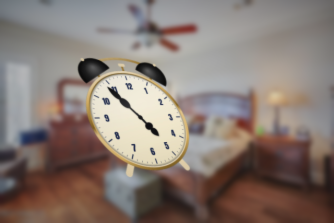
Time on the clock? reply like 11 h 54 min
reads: 4 h 54 min
